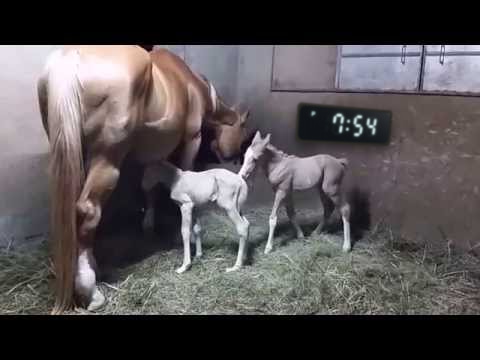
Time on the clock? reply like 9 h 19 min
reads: 7 h 54 min
